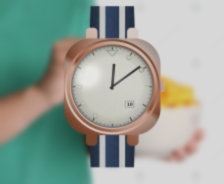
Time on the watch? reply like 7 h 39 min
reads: 12 h 09 min
